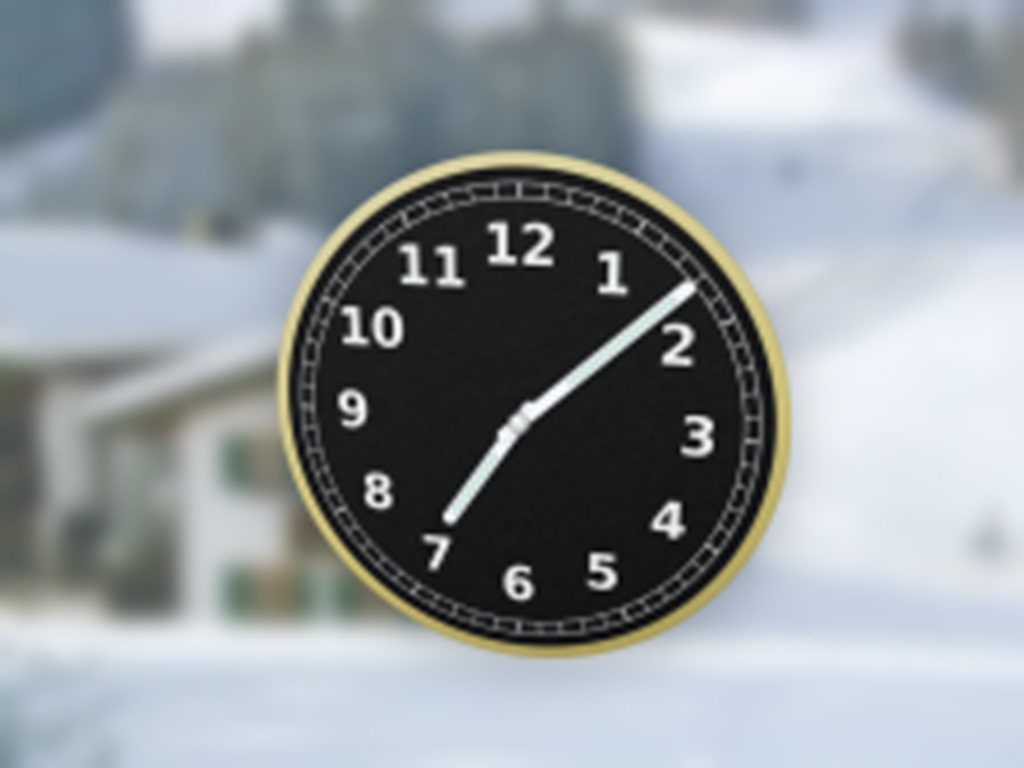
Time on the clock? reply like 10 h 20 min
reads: 7 h 08 min
